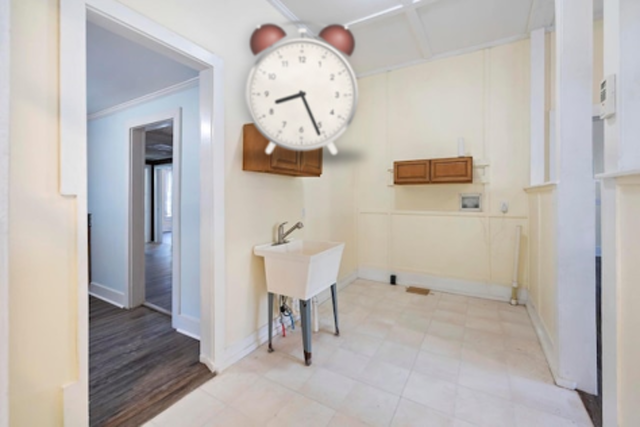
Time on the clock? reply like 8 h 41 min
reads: 8 h 26 min
